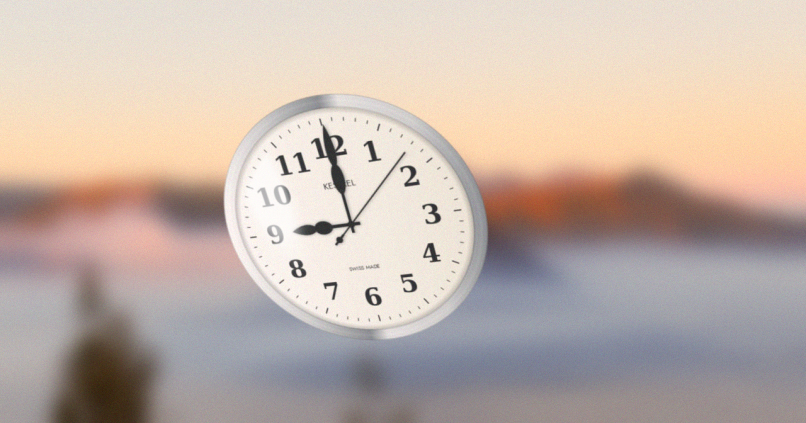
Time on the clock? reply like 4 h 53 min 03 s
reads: 9 h 00 min 08 s
